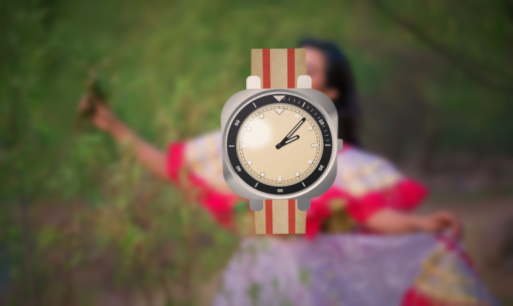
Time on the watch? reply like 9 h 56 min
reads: 2 h 07 min
